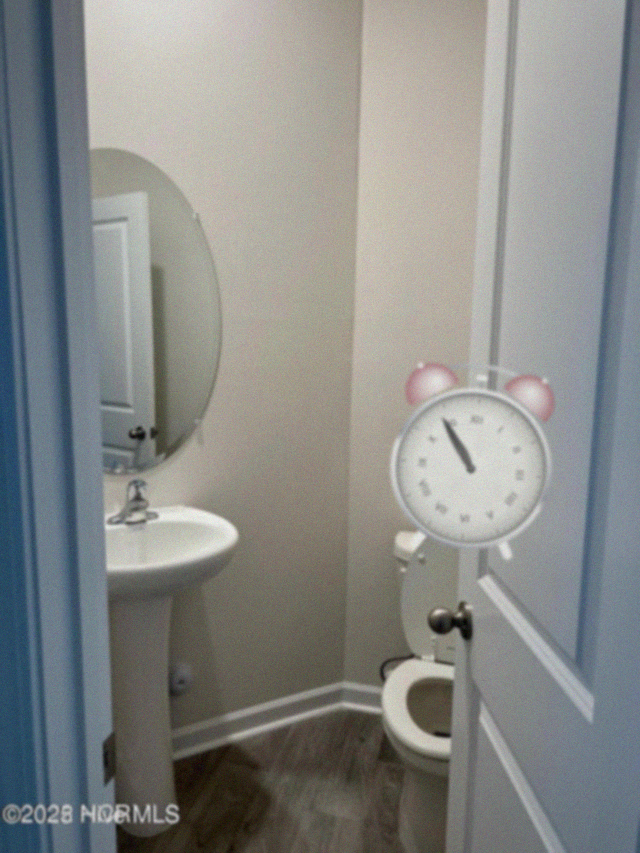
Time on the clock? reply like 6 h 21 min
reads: 10 h 54 min
